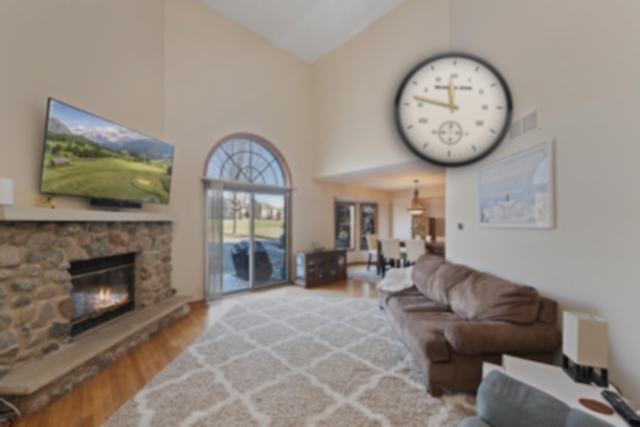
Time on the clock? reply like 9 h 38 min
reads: 11 h 47 min
